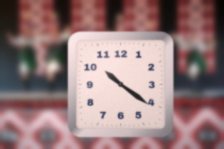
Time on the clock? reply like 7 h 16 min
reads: 10 h 21 min
